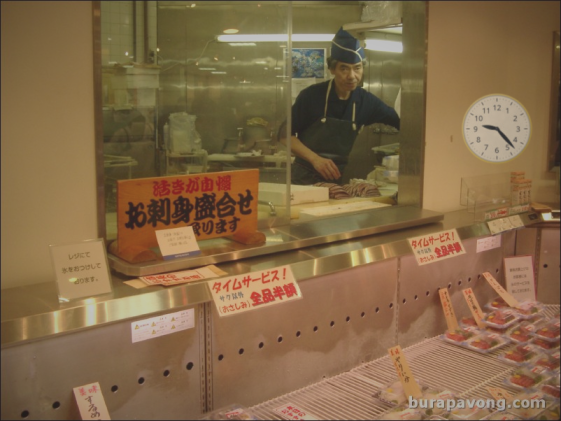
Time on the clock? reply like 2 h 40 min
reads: 9 h 23 min
